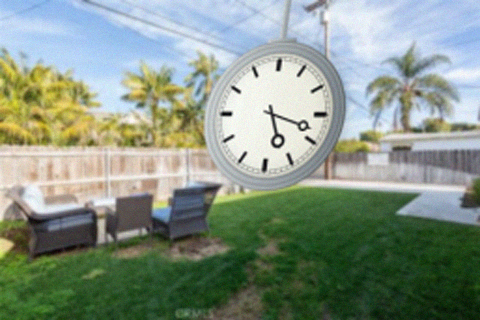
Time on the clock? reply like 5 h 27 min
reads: 5 h 18 min
